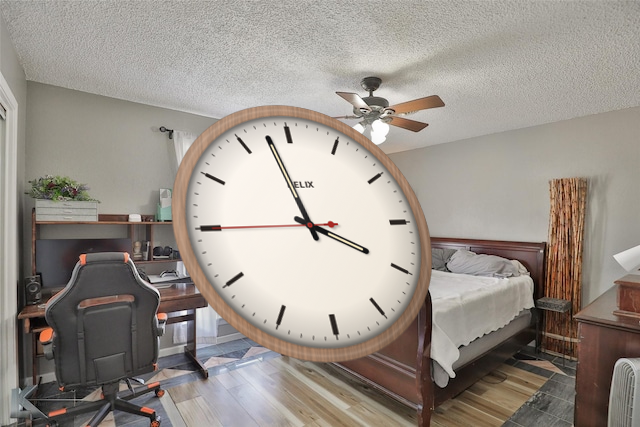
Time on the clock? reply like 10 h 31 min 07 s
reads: 3 h 57 min 45 s
